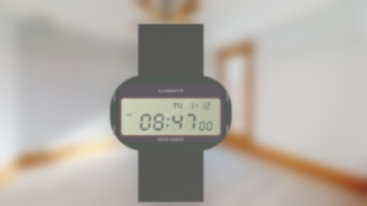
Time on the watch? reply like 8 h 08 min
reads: 8 h 47 min
